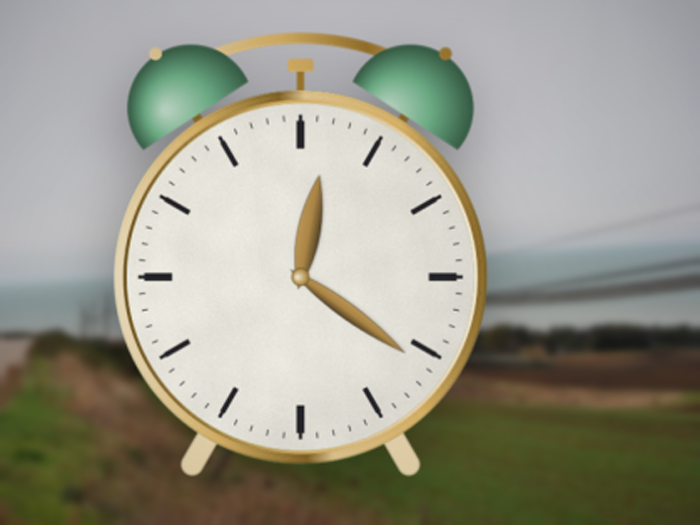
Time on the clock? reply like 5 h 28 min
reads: 12 h 21 min
